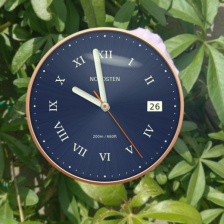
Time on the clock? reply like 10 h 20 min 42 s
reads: 9 h 58 min 24 s
